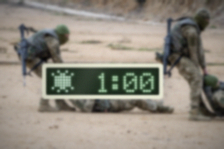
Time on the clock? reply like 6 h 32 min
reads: 1 h 00 min
